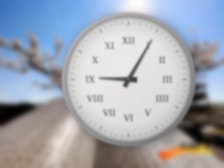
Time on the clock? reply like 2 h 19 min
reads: 9 h 05 min
